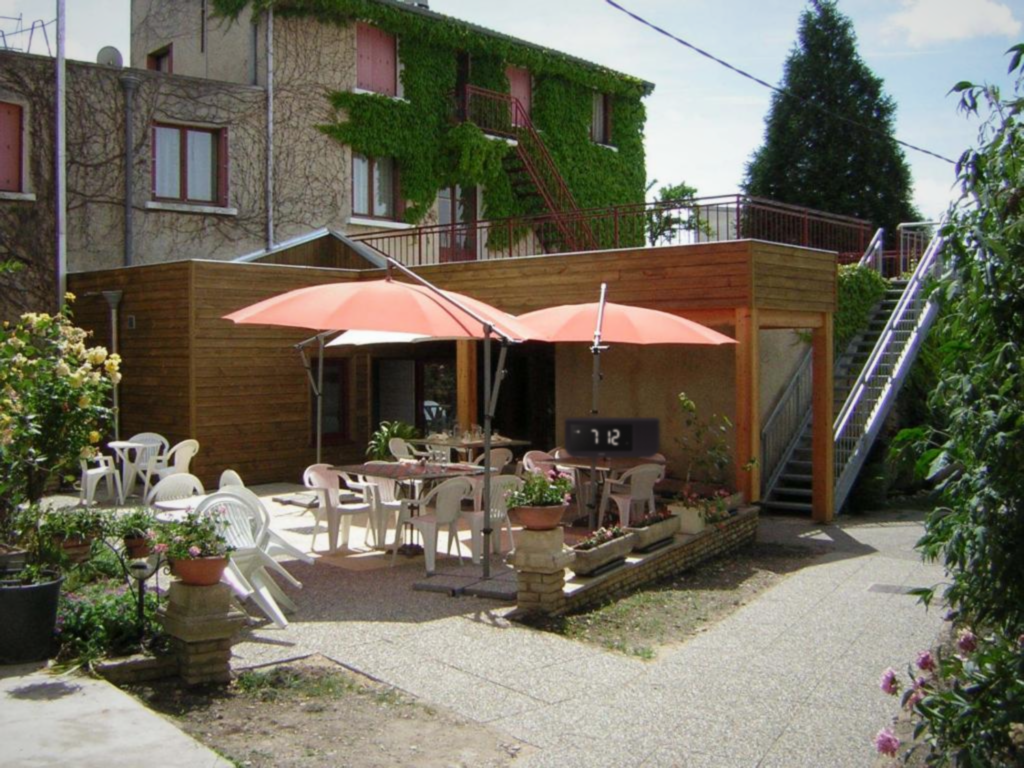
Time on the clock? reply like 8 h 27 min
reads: 7 h 12 min
